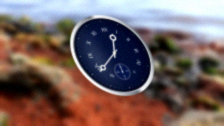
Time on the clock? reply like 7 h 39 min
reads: 12 h 39 min
